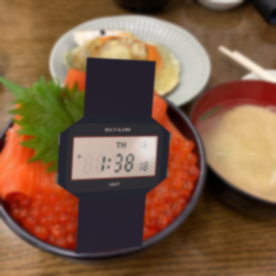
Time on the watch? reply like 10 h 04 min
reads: 1 h 38 min
